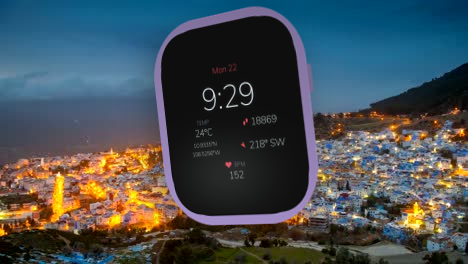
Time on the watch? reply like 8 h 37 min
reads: 9 h 29 min
